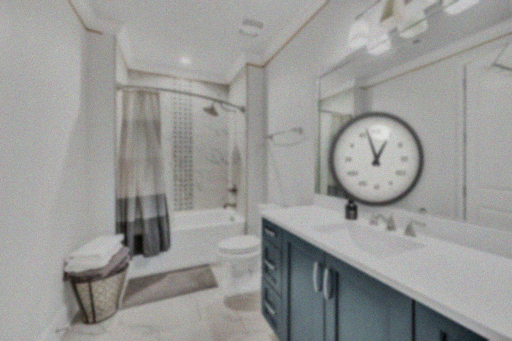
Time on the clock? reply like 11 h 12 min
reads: 12 h 57 min
